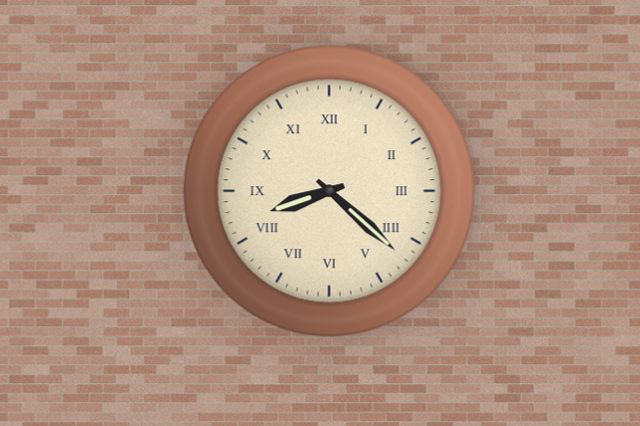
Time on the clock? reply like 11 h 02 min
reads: 8 h 22 min
